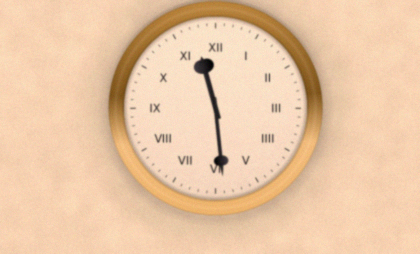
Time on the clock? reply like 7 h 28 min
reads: 11 h 29 min
